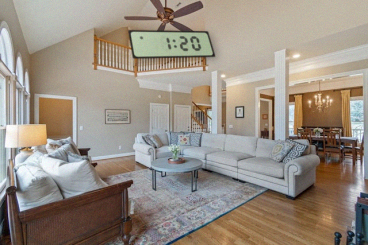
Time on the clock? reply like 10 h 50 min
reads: 1 h 20 min
